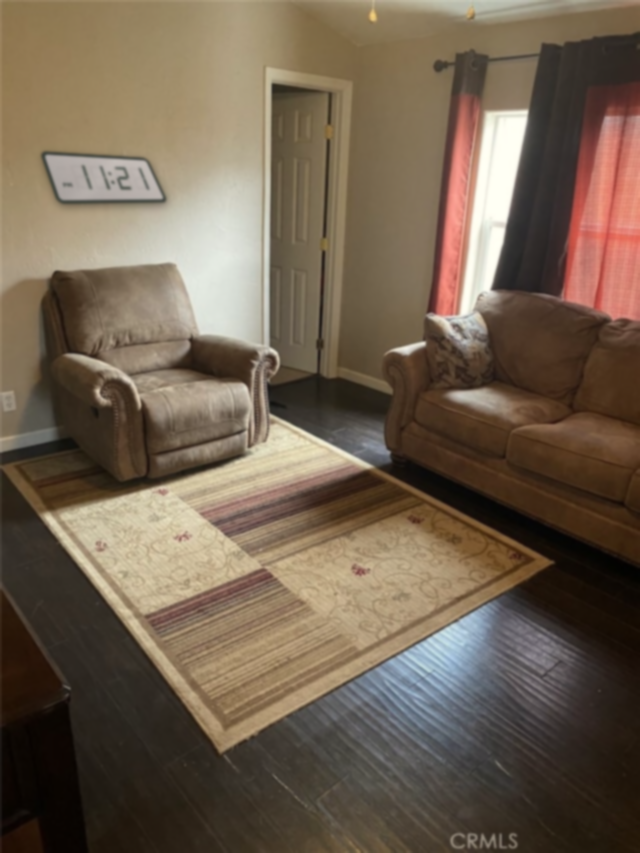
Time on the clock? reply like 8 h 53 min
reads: 11 h 21 min
